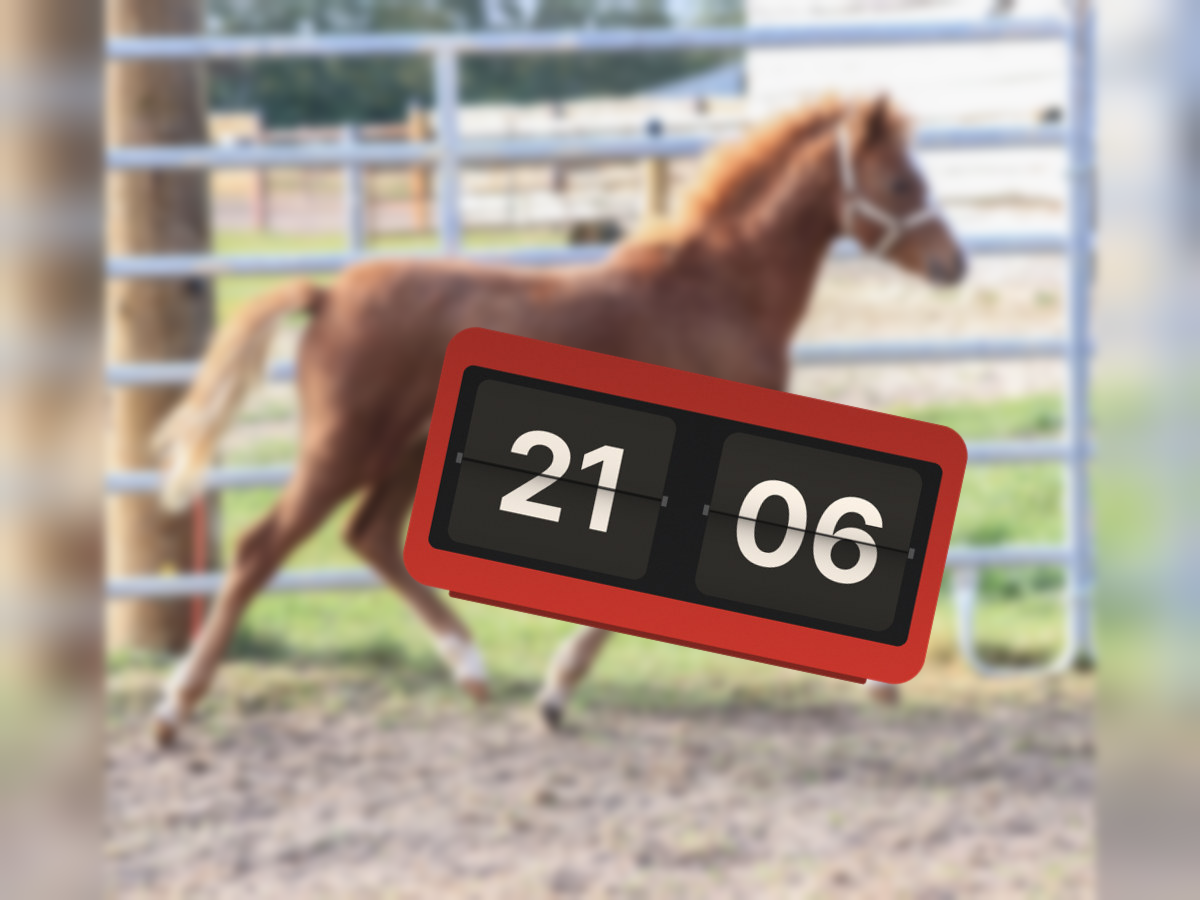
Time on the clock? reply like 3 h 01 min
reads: 21 h 06 min
